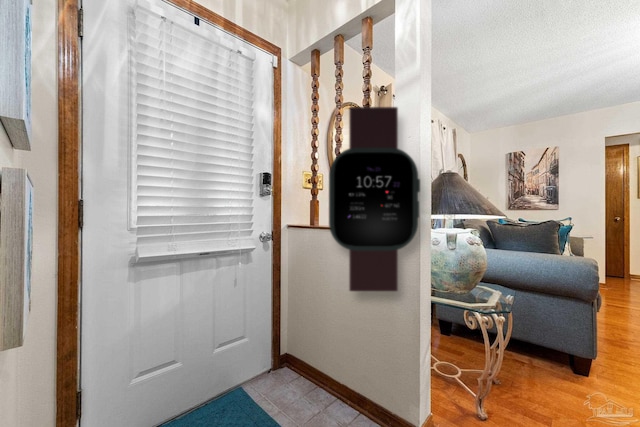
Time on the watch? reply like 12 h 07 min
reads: 10 h 57 min
